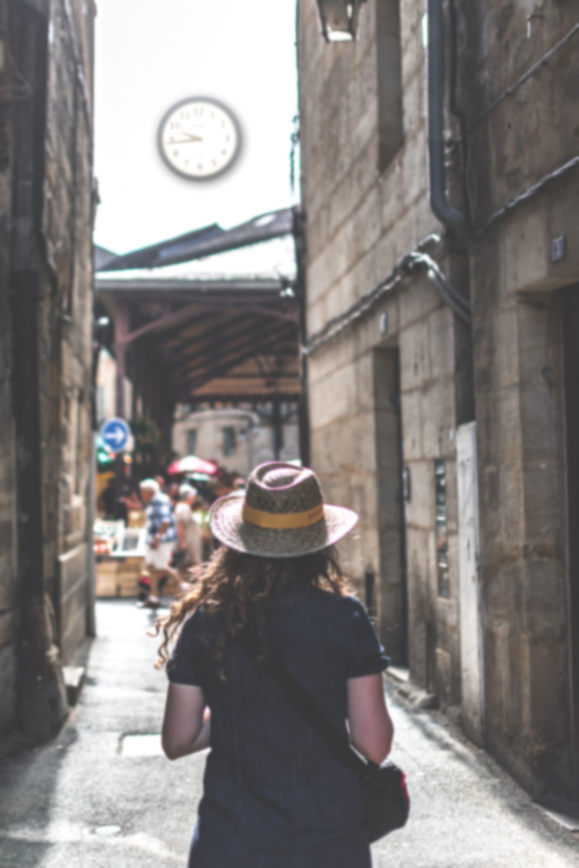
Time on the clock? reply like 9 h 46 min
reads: 9 h 44 min
